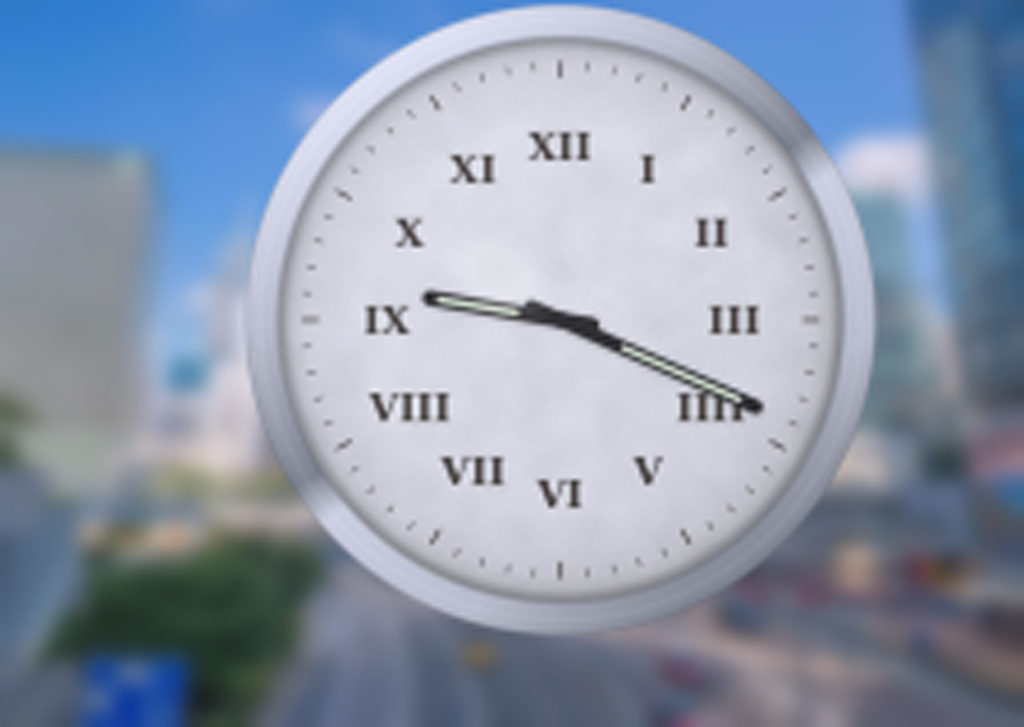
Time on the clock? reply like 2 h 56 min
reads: 9 h 19 min
